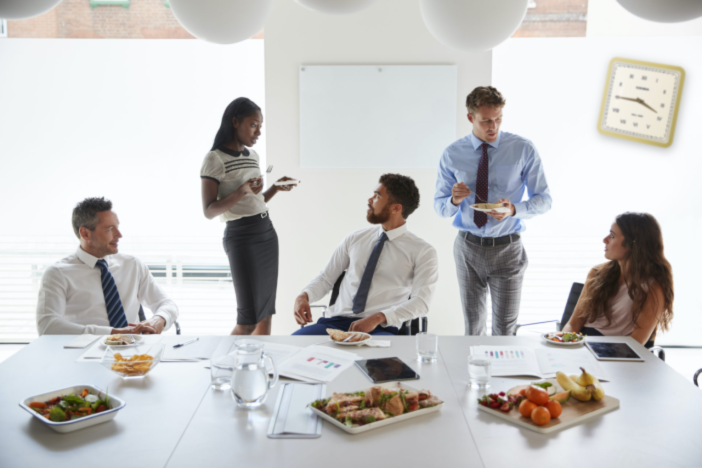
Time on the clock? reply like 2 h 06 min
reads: 3 h 45 min
